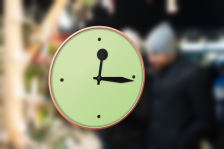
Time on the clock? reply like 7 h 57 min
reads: 12 h 16 min
